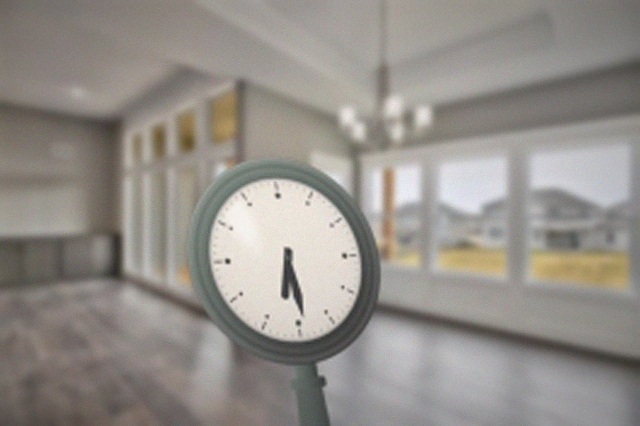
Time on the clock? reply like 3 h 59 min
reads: 6 h 29 min
